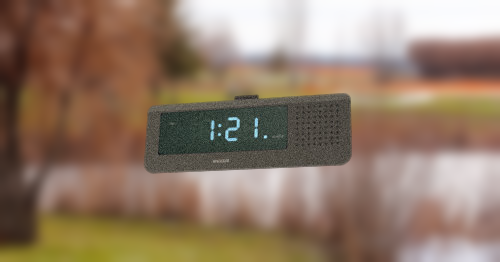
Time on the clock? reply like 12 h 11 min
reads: 1 h 21 min
